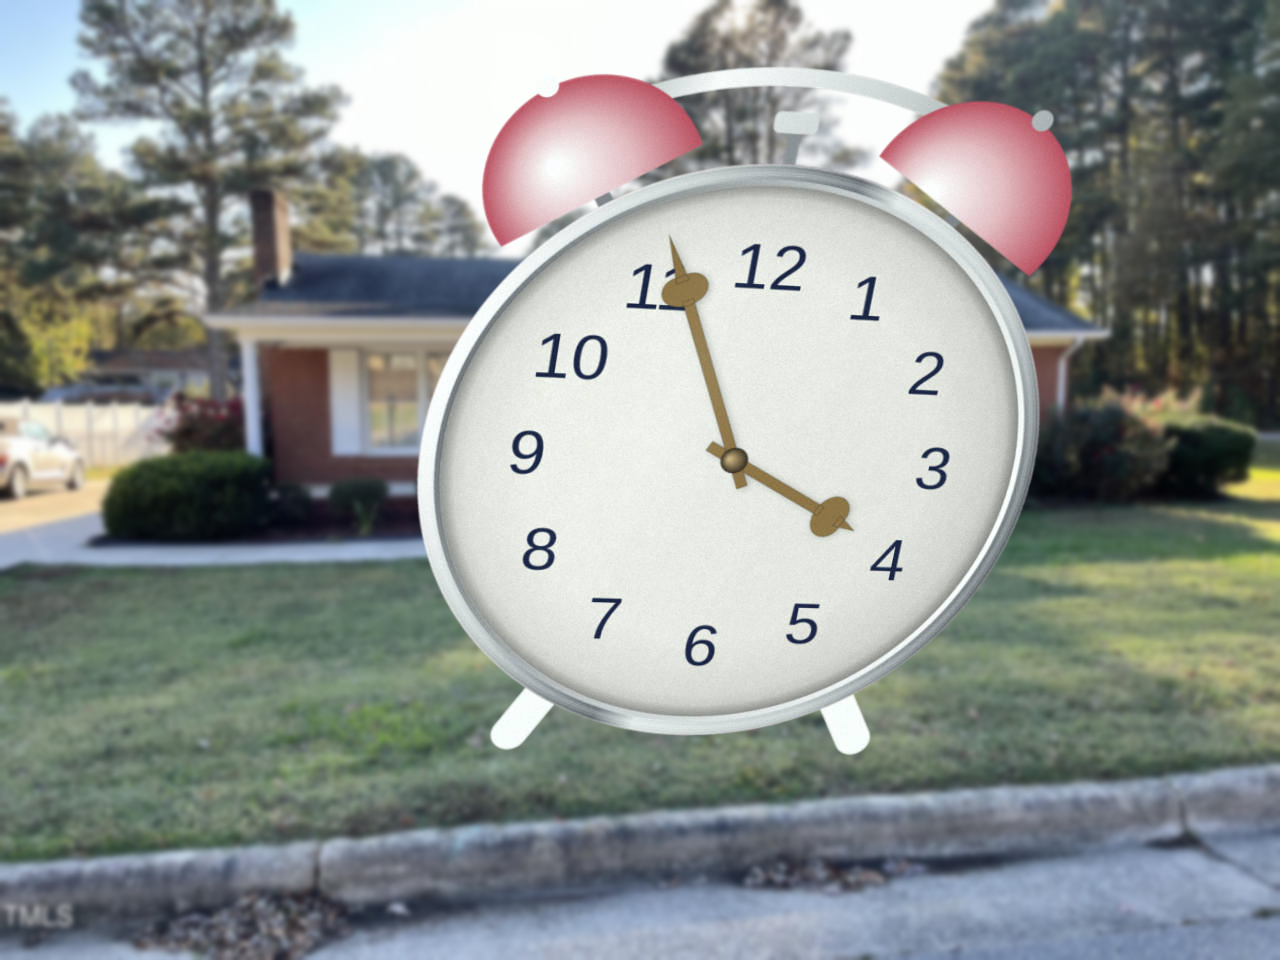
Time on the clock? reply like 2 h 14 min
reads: 3 h 56 min
